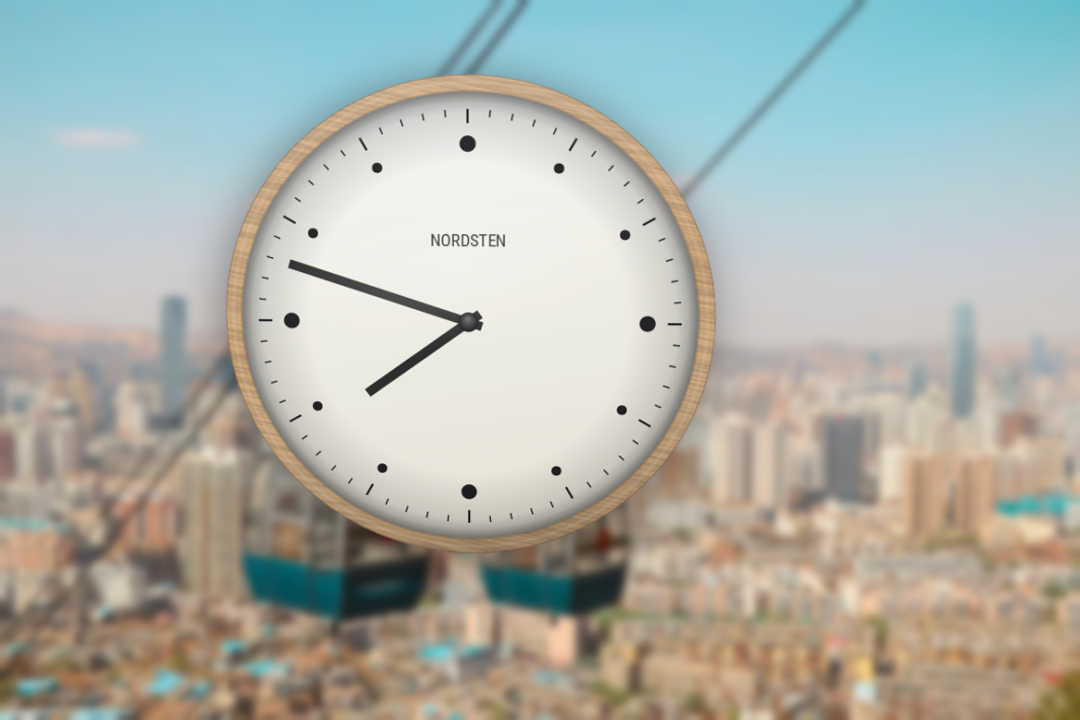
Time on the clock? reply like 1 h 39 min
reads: 7 h 48 min
